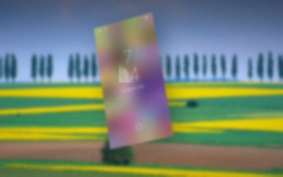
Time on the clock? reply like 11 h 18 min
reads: 7 h 14 min
